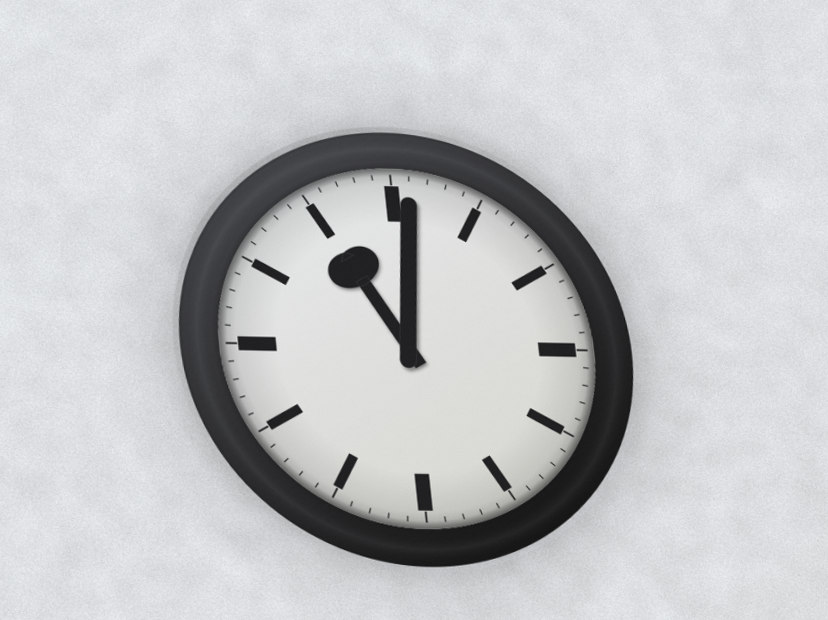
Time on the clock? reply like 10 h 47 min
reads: 11 h 01 min
